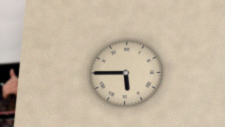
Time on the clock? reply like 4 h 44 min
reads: 5 h 45 min
